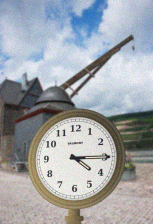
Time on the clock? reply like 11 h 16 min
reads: 4 h 15 min
